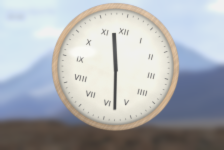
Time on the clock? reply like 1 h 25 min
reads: 11 h 28 min
